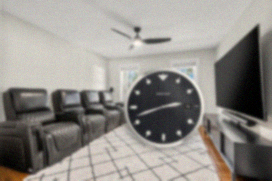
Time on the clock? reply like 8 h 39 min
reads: 2 h 42 min
